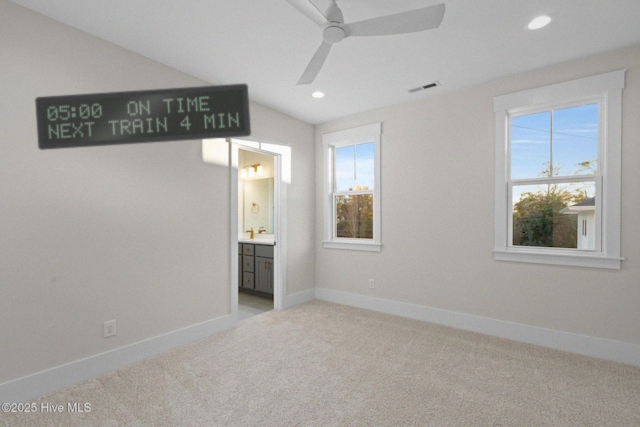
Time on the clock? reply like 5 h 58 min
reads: 5 h 00 min
